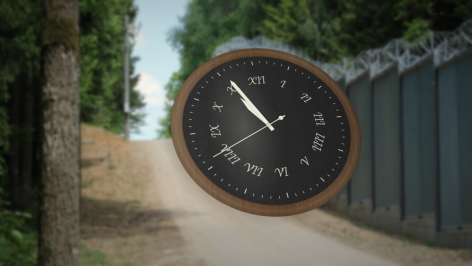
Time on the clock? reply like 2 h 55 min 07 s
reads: 10 h 55 min 41 s
